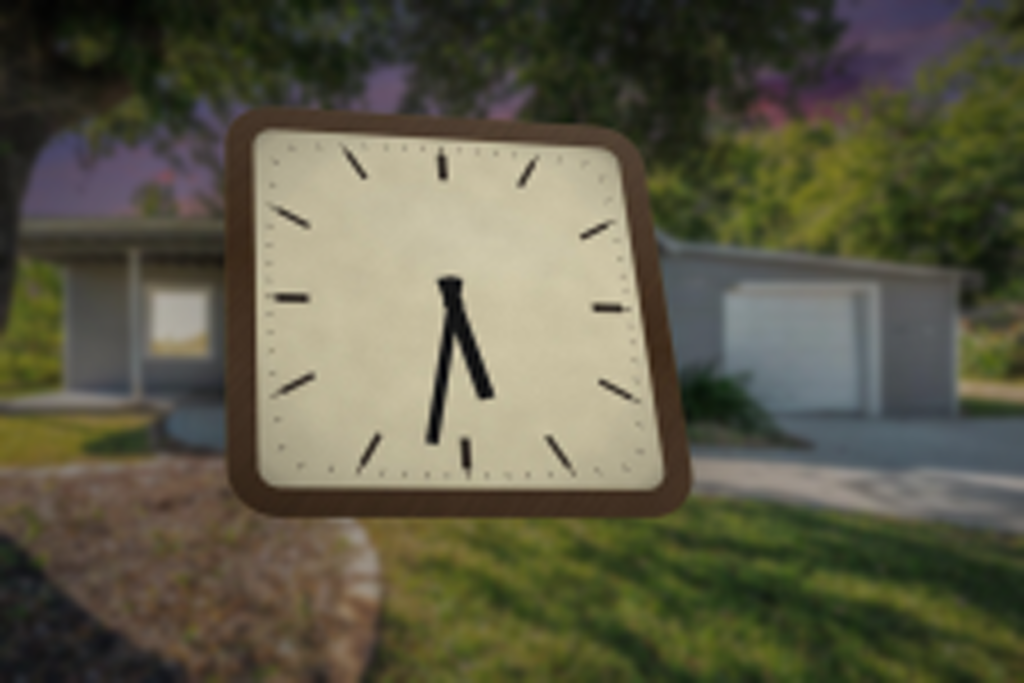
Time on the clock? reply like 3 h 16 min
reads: 5 h 32 min
